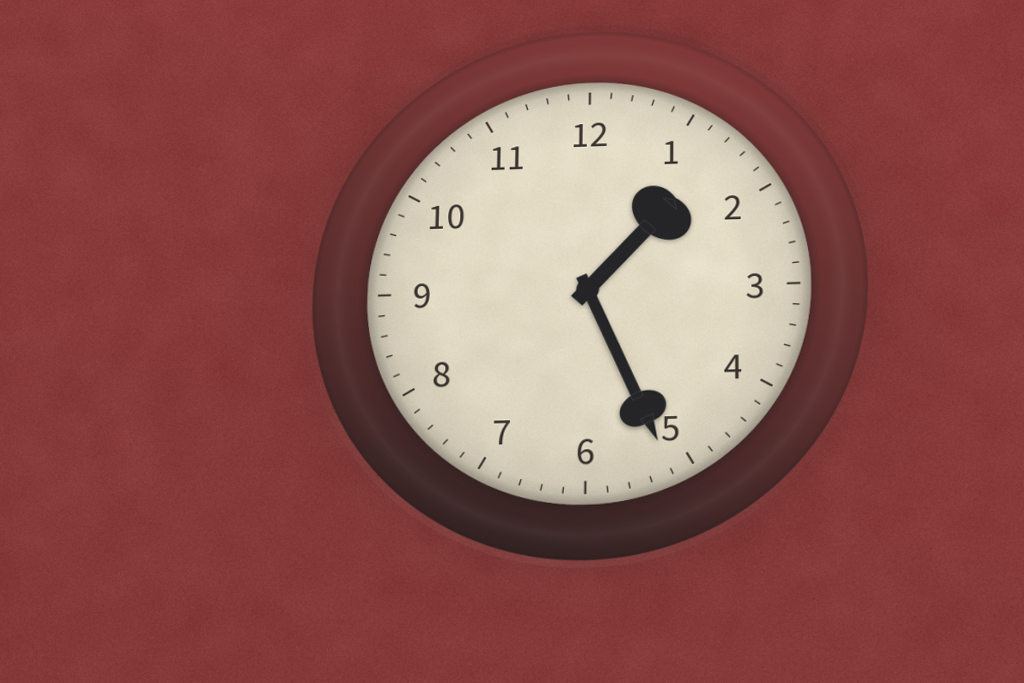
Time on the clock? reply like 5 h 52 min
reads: 1 h 26 min
